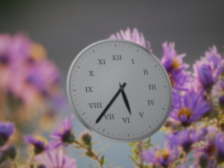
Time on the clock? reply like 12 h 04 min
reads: 5 h 37 min
